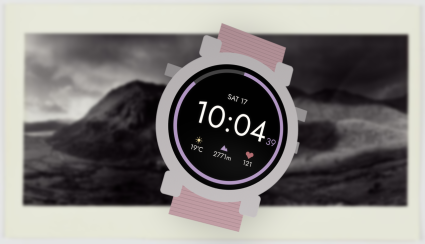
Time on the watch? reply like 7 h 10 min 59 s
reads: 10 h 04 min 39 s
